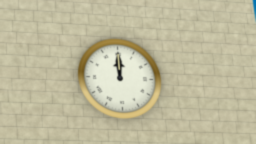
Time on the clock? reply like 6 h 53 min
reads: 12 h 00 min
